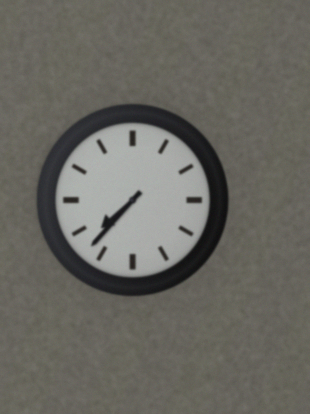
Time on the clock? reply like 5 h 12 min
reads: 7 h 37 min
